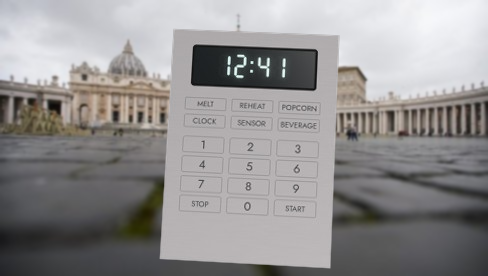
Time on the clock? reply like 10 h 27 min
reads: 12 h 41 min
